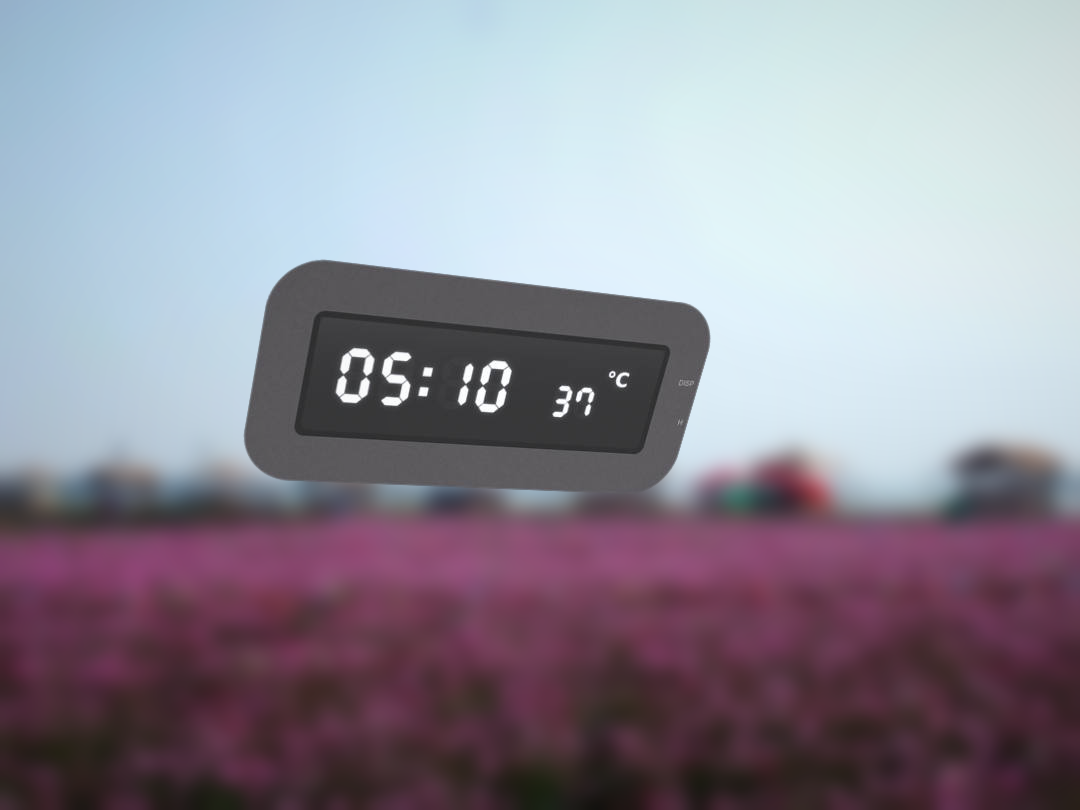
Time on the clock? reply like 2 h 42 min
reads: 5 h 10 min
